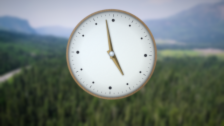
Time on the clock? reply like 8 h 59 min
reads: 4 h 58 min
